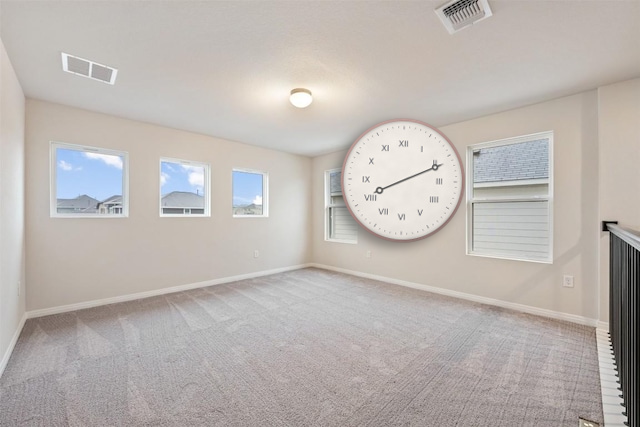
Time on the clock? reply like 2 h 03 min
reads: 8 h 11 min
